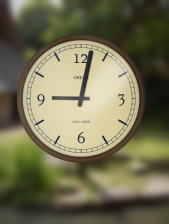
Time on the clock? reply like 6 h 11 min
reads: 9 h 02 min
